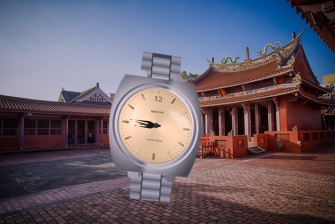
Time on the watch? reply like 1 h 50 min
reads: 8 h 46 min
